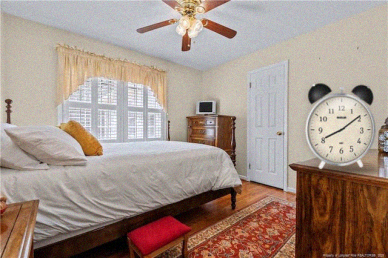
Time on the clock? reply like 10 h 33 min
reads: 8 h 09 min
